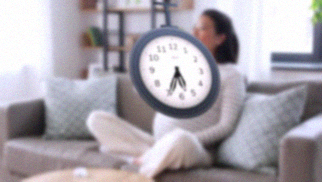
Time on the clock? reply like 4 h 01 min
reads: 5 h 34 min
